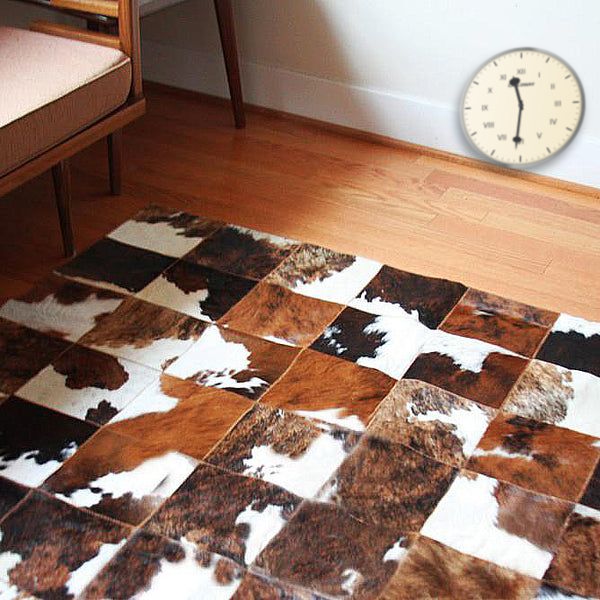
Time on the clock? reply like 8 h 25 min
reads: 11 h 31 min
